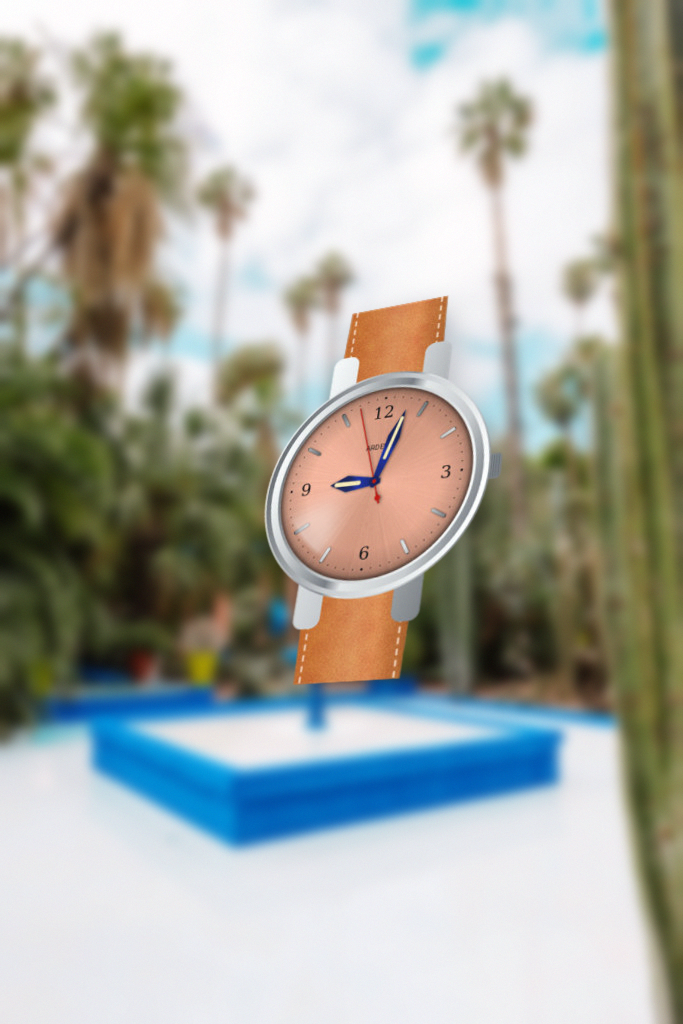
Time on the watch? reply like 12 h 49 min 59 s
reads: 9 h 02 min 57 s
